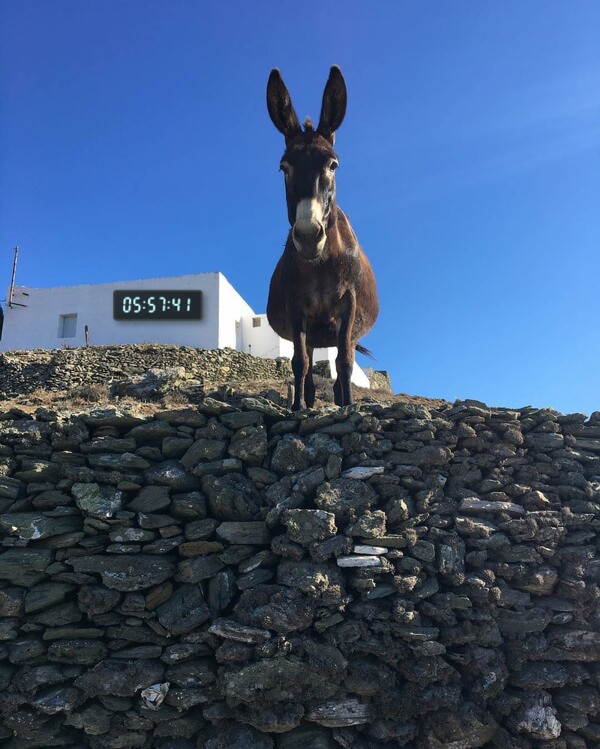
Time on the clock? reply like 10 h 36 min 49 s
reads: 5 h 57 min 41 s
